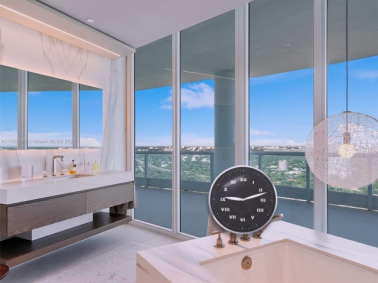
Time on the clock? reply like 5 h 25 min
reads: 9 h 12 min
